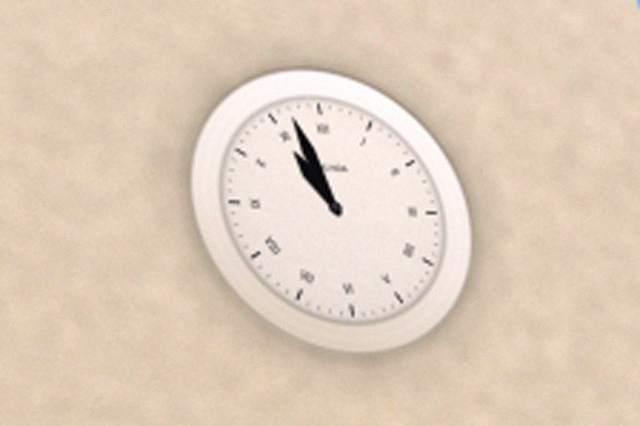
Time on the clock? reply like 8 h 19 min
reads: 10 h 57 min
